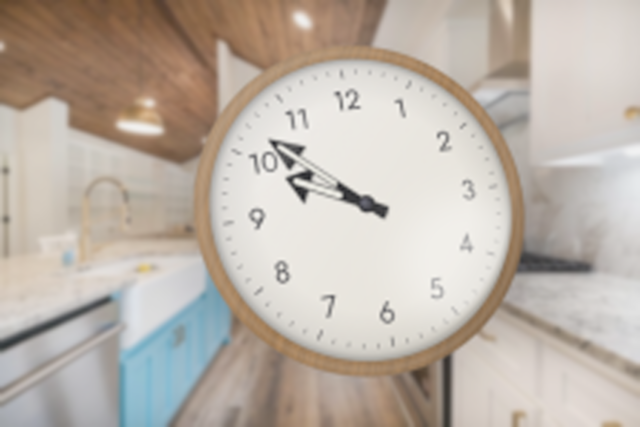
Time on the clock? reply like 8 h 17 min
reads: 9 h 52 min
